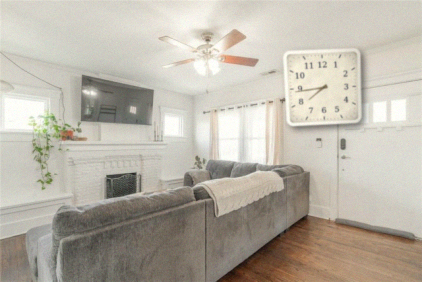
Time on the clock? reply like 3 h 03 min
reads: 7 h 44 min
